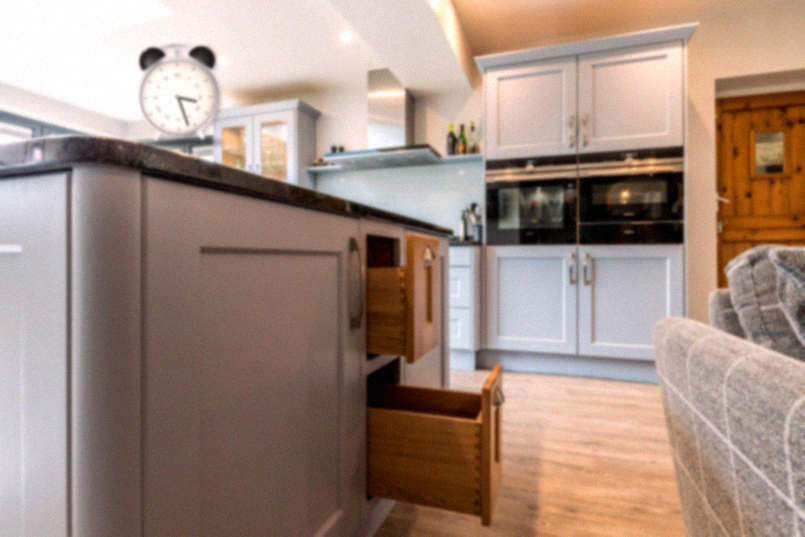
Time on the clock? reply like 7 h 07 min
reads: 3 h 27 min
